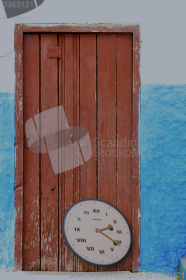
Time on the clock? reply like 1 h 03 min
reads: 2 h 21 min
